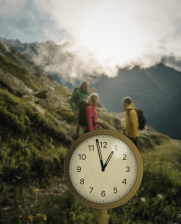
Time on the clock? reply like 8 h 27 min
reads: 12 h 58 min
